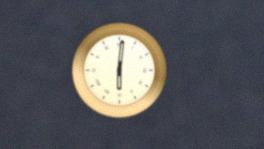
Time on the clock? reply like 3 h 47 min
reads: 6 h 01 min
